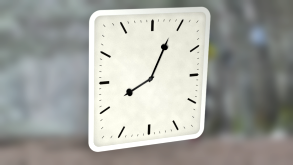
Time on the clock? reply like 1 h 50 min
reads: 8 h 04 min
